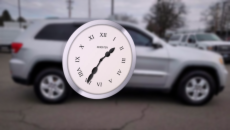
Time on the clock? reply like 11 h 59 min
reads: 1 h 35 min
